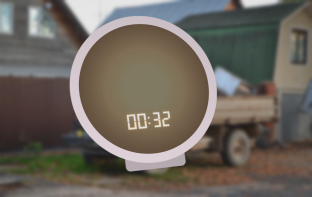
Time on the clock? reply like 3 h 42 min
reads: 0 h 32 min
